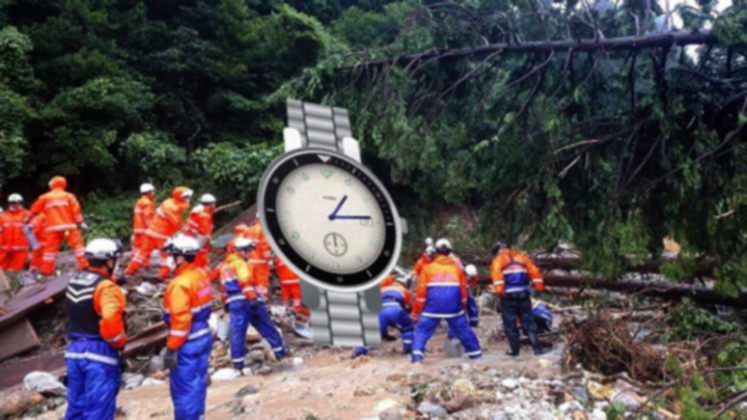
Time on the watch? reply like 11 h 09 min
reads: 1 h 14 min
